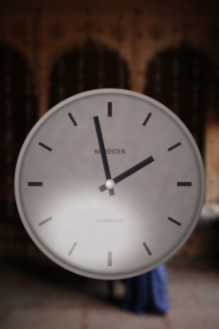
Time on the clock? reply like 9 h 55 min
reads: 1 h 58 min
